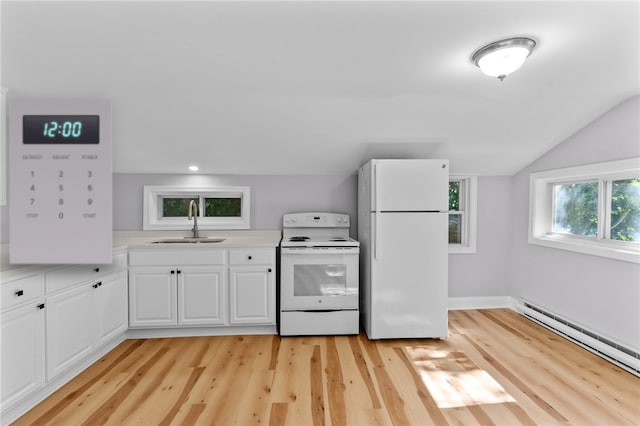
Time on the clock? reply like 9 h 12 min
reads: 12 h 00 min
